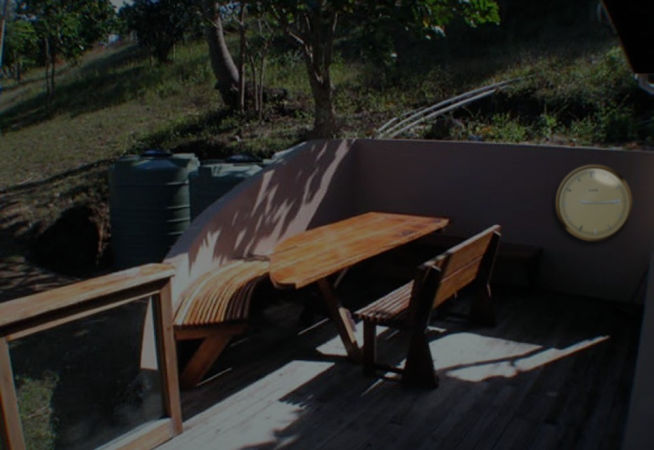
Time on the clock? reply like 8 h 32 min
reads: 9 h 15 min
